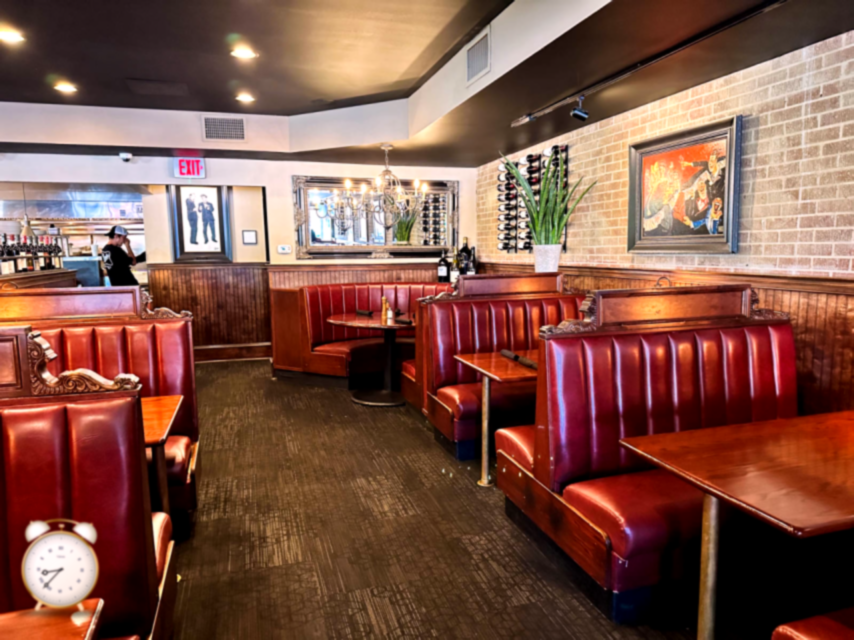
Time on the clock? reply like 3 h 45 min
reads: 8 h 37 min
